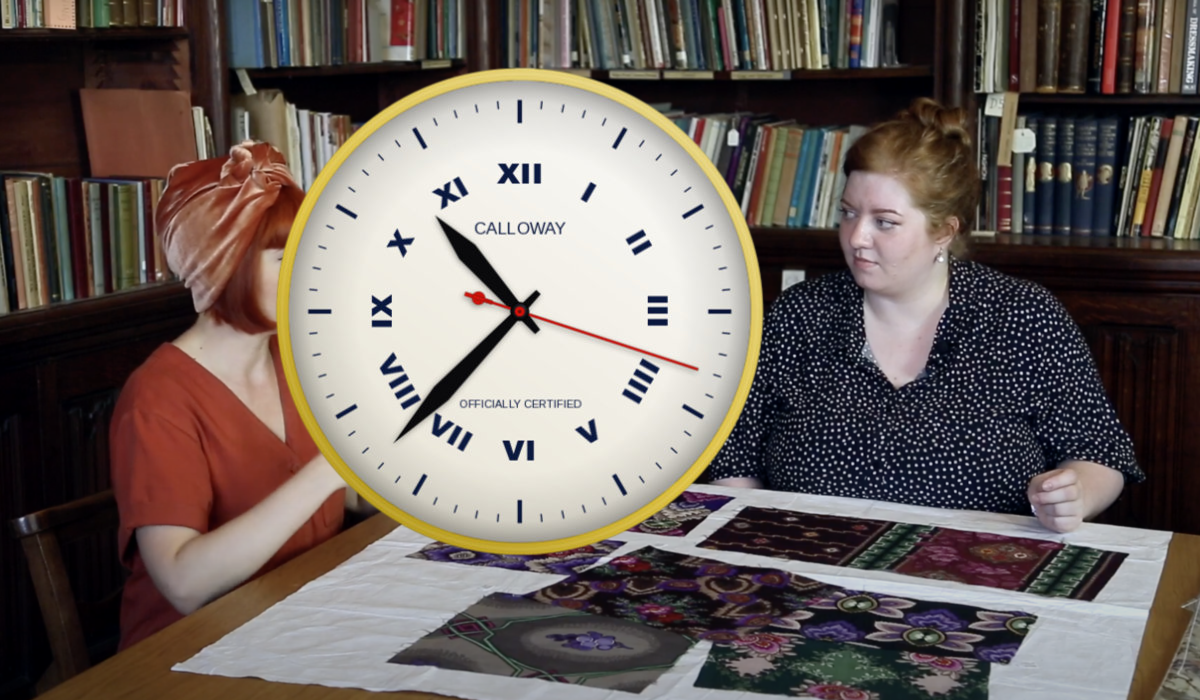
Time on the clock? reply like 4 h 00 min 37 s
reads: 10 h 37 min 18 s
